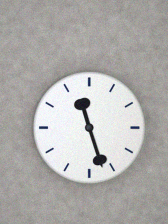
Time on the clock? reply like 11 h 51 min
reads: 11 h 27 min
